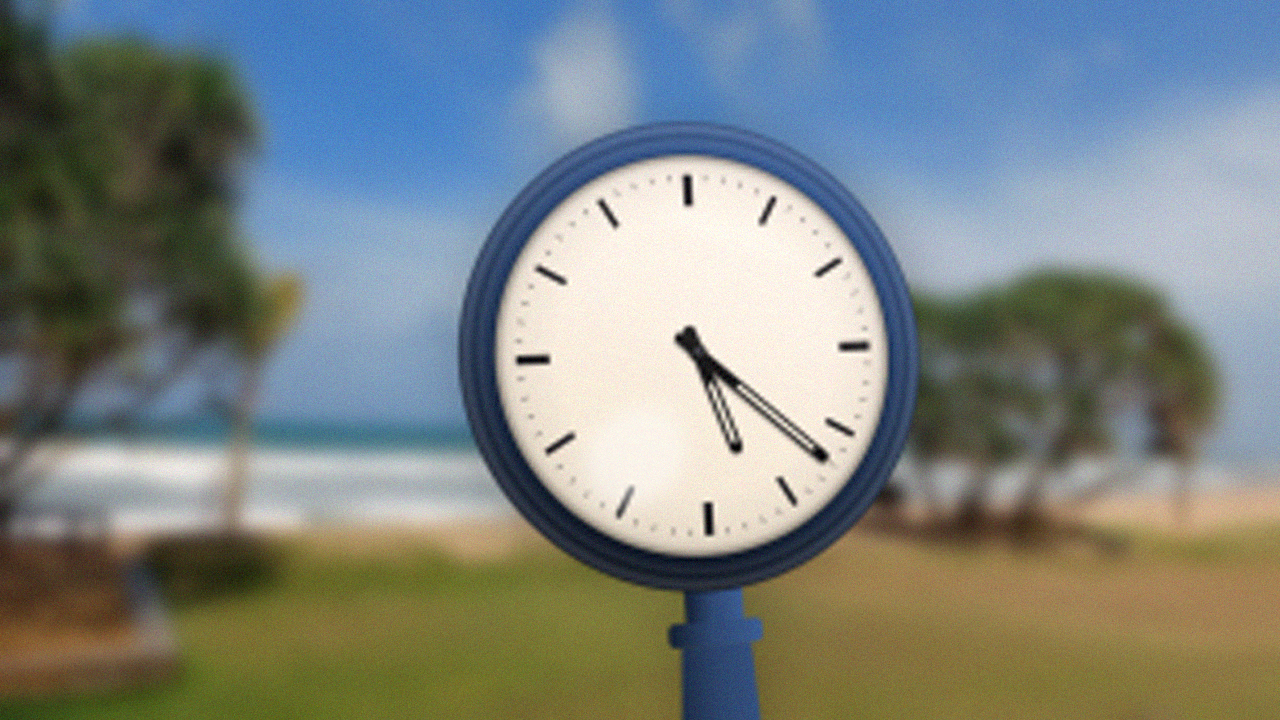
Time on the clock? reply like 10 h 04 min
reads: 5 h 22 min
